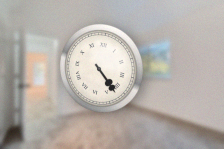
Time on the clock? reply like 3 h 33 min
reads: 4 h 22 min
